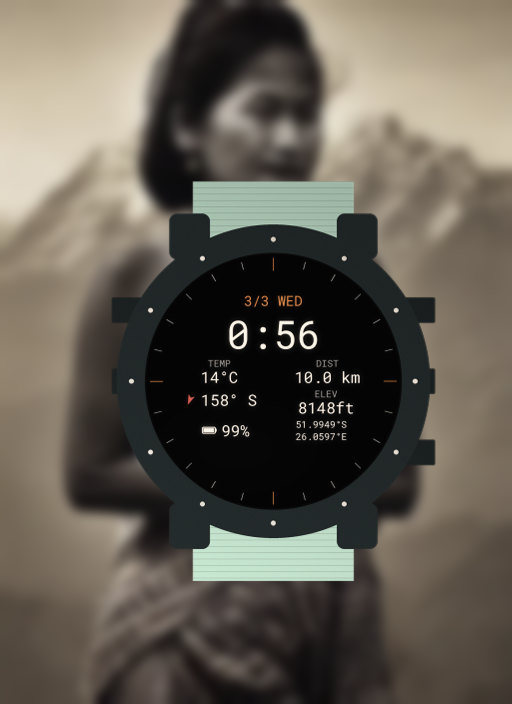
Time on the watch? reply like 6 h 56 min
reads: 0 h 56 min
